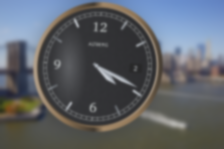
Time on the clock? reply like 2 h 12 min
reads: 4 h 19 min
